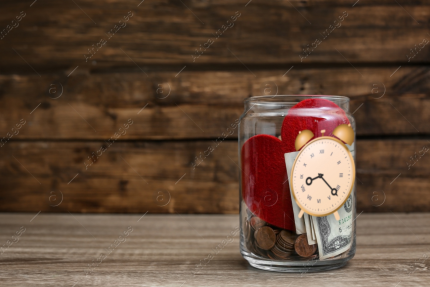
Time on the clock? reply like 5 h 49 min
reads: 8 h 22 min
